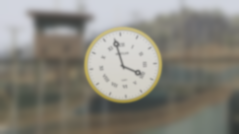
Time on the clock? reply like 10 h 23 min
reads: 3 h 58 min
